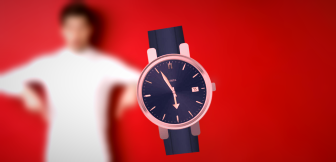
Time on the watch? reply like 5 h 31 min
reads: 5 h 56 min
